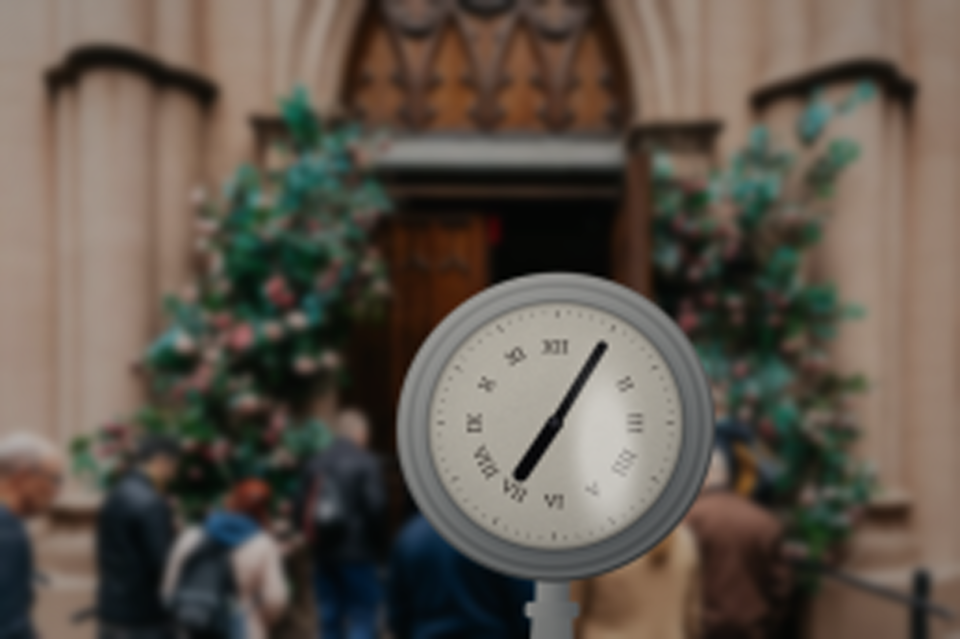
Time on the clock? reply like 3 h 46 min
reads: 7 h 05 min
